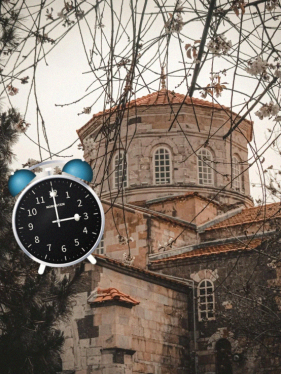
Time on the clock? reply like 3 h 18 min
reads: 3 h 00 min
